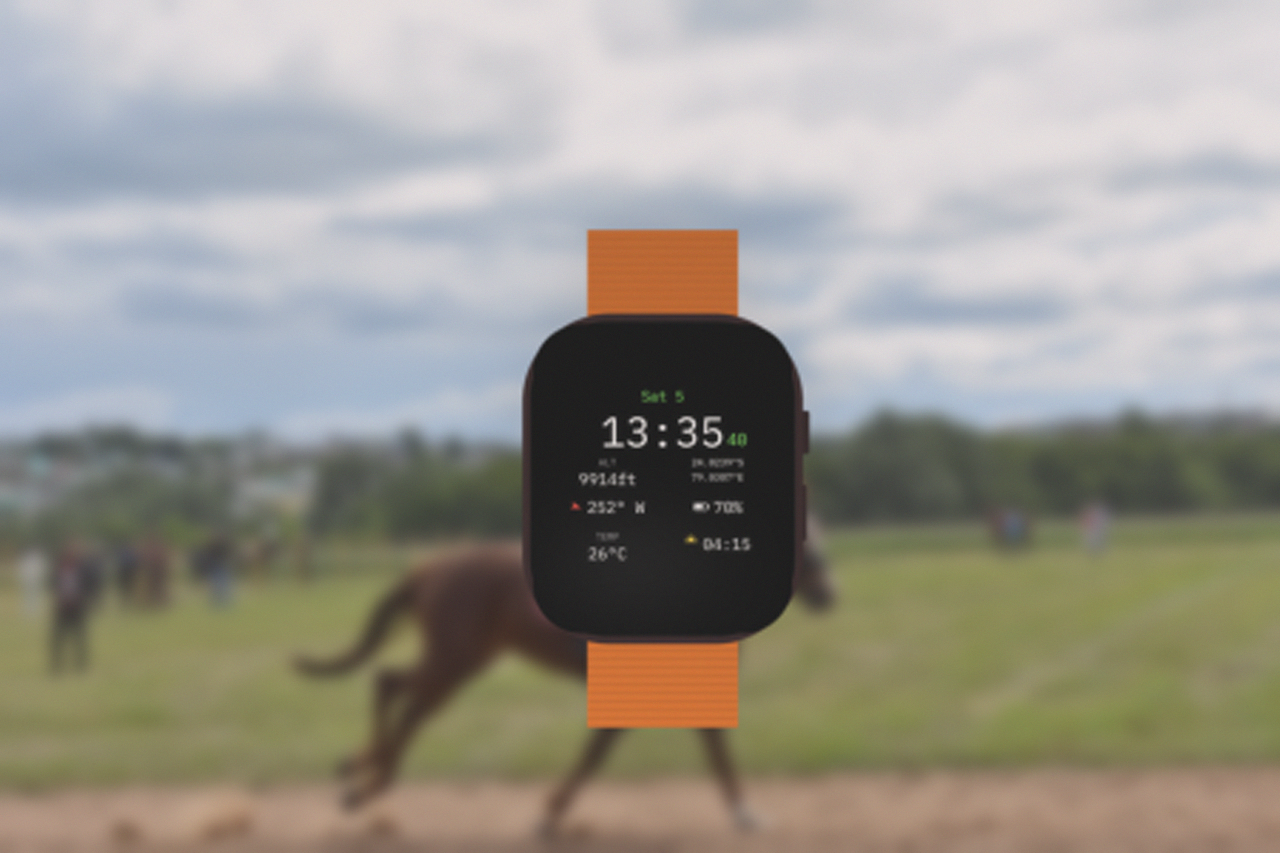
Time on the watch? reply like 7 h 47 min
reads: 13 h 35 min
